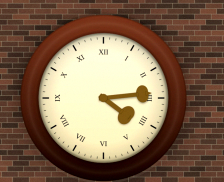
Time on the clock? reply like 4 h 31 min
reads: 4 h 14 min
